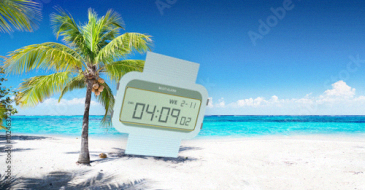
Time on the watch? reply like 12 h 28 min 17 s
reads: 4 h 09 min 02 s
